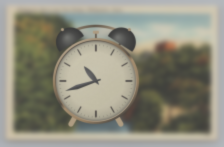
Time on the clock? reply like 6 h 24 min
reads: 10 h 42 min
